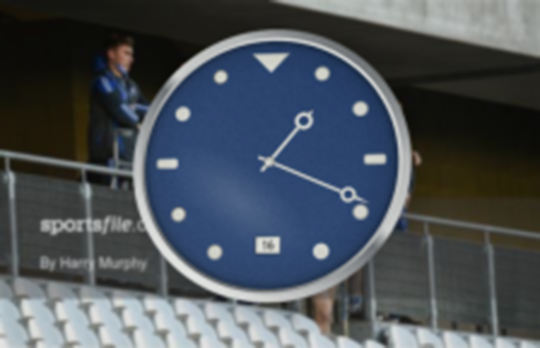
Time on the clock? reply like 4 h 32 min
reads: 1 h 19 min
